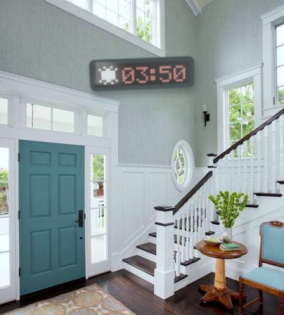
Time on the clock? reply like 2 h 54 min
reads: 3 h 50 min
